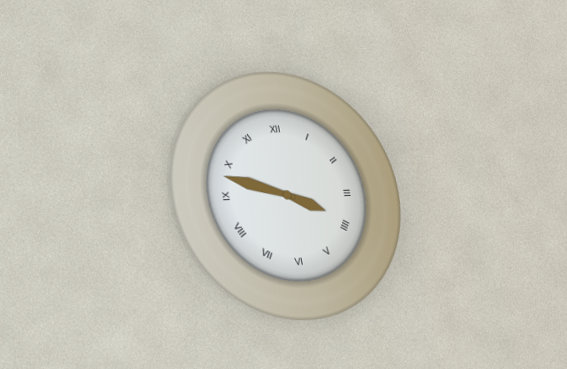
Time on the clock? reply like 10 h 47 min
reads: 3 h 48 min
